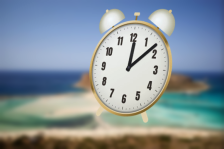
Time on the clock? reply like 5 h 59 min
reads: 12 h 08 min
